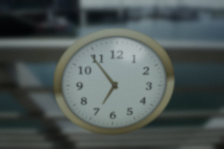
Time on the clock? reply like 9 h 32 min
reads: 6 h 54 min
